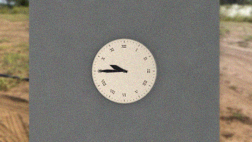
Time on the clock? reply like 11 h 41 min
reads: 9 h 45 min
